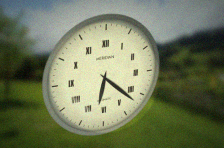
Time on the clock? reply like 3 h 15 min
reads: 6 h 22 min
